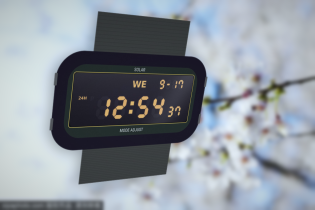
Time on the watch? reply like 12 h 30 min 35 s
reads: 12 h 54 min 37 s
